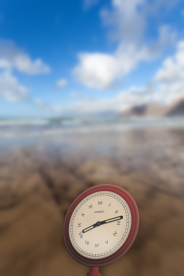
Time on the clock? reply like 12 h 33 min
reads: 8 h 13 min
